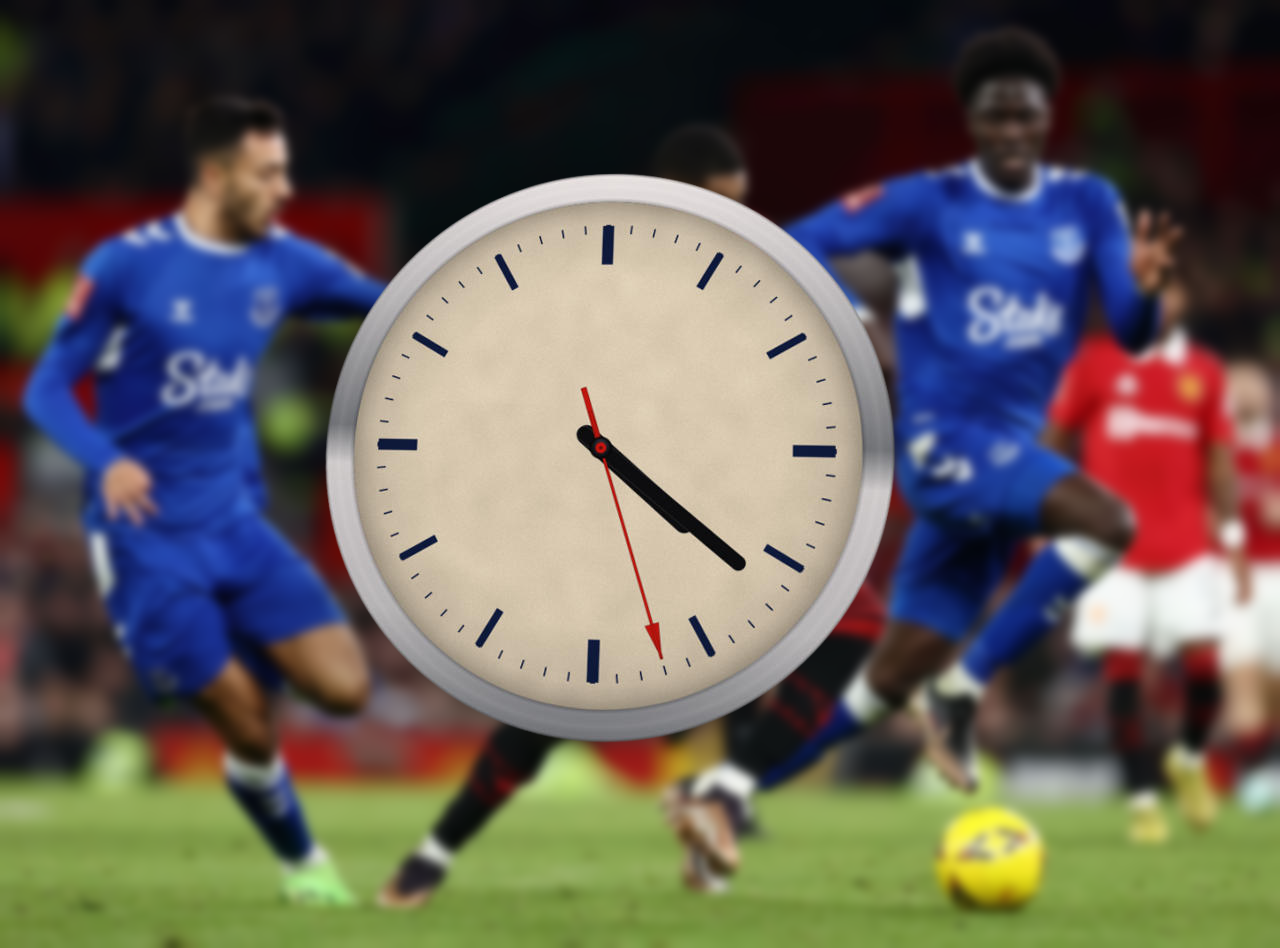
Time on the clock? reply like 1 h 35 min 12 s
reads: 4 h 21 min 27 s
